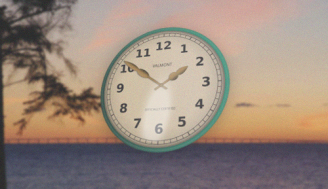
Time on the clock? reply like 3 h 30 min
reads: 1 h 51 min
